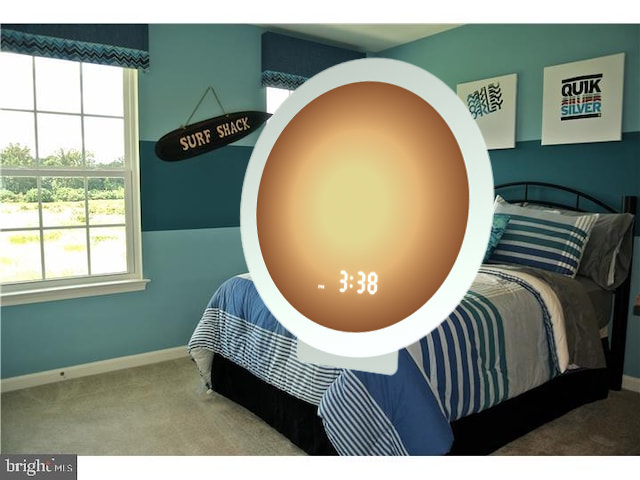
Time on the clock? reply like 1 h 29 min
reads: 3 h 38 min
